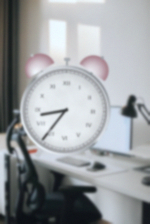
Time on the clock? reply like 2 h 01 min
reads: 8 h 36 min
